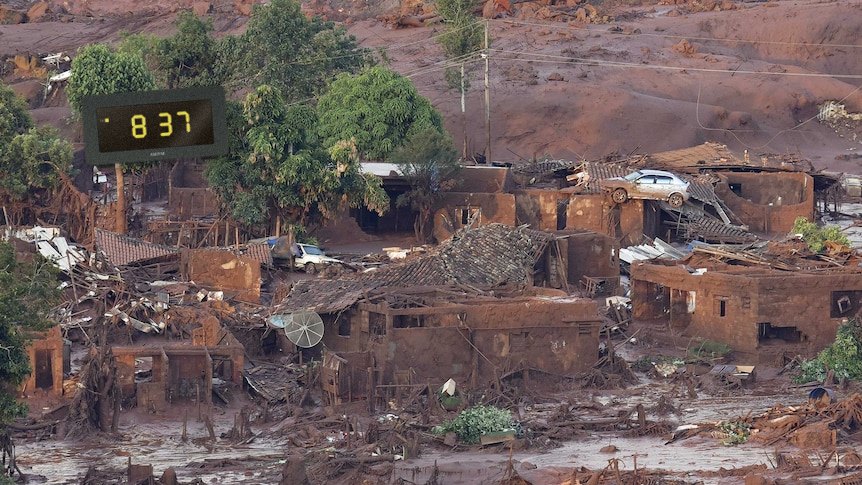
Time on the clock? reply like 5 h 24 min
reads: 8 h 37 min
